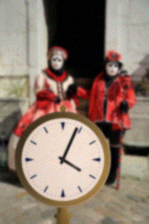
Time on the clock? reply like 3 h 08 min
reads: 4 h 04 min
